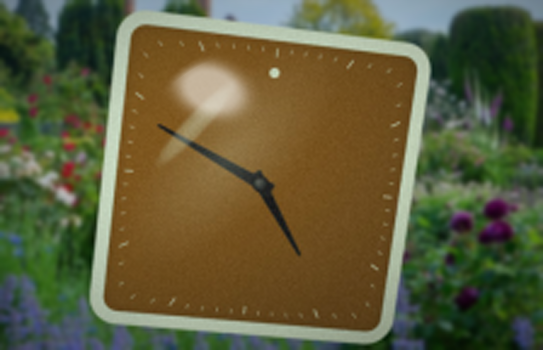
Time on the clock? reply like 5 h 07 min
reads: 4 h 49 min
